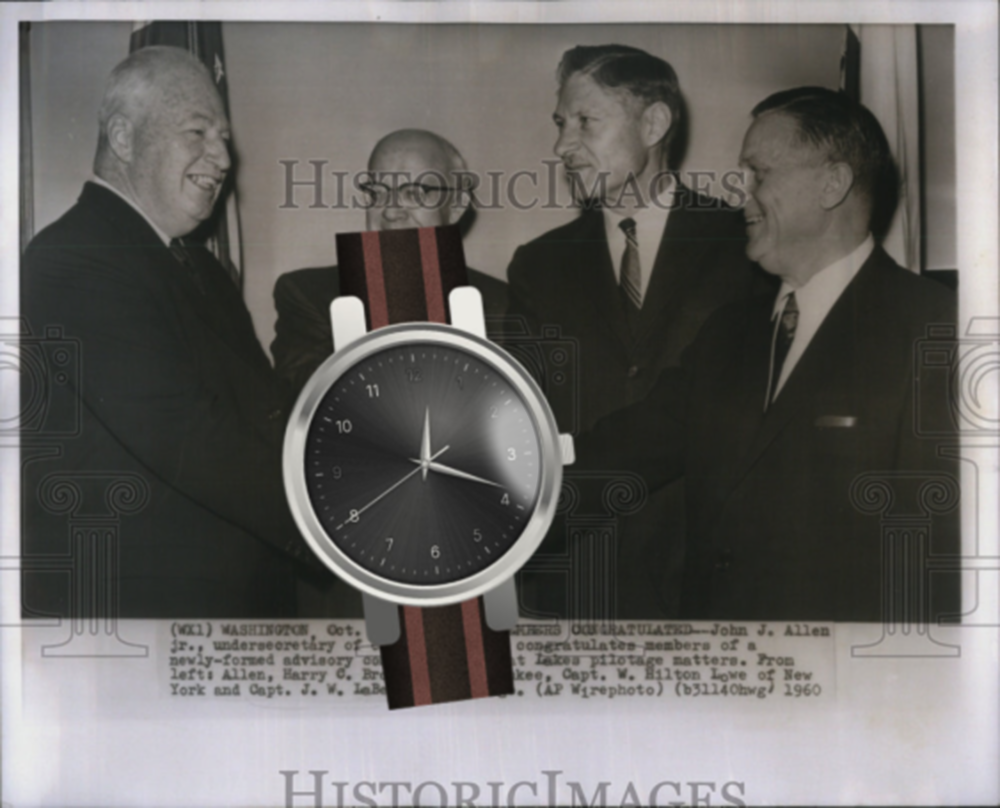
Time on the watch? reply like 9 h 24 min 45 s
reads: 12 h 18 min 40 s
